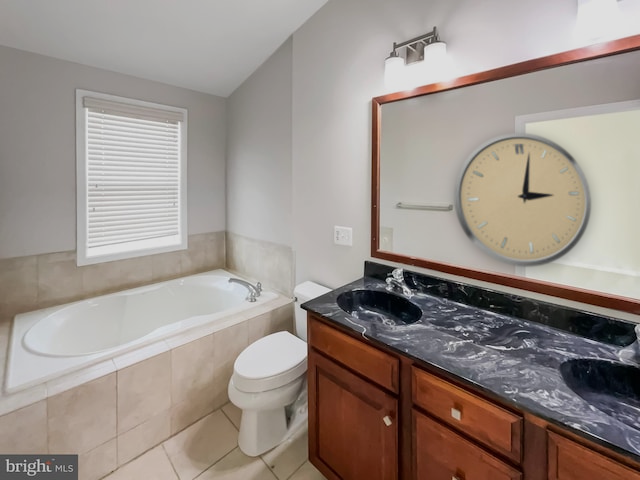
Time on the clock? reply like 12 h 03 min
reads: 3 h 02 min
